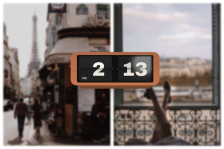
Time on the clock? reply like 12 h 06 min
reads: 2 h 13 min
